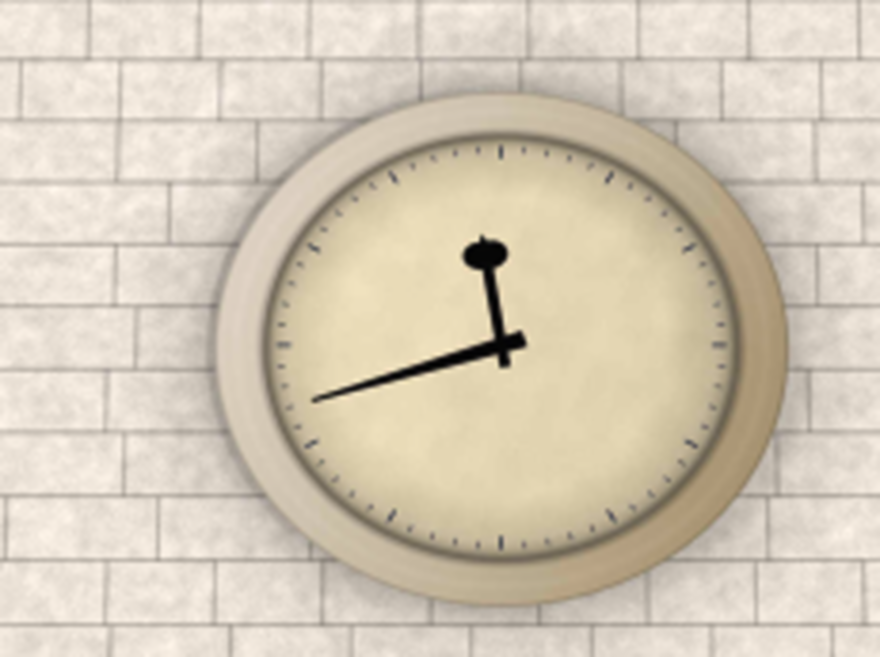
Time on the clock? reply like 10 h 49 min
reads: 11 h 42 min
